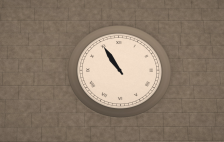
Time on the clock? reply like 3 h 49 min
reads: 10 h 55 min
